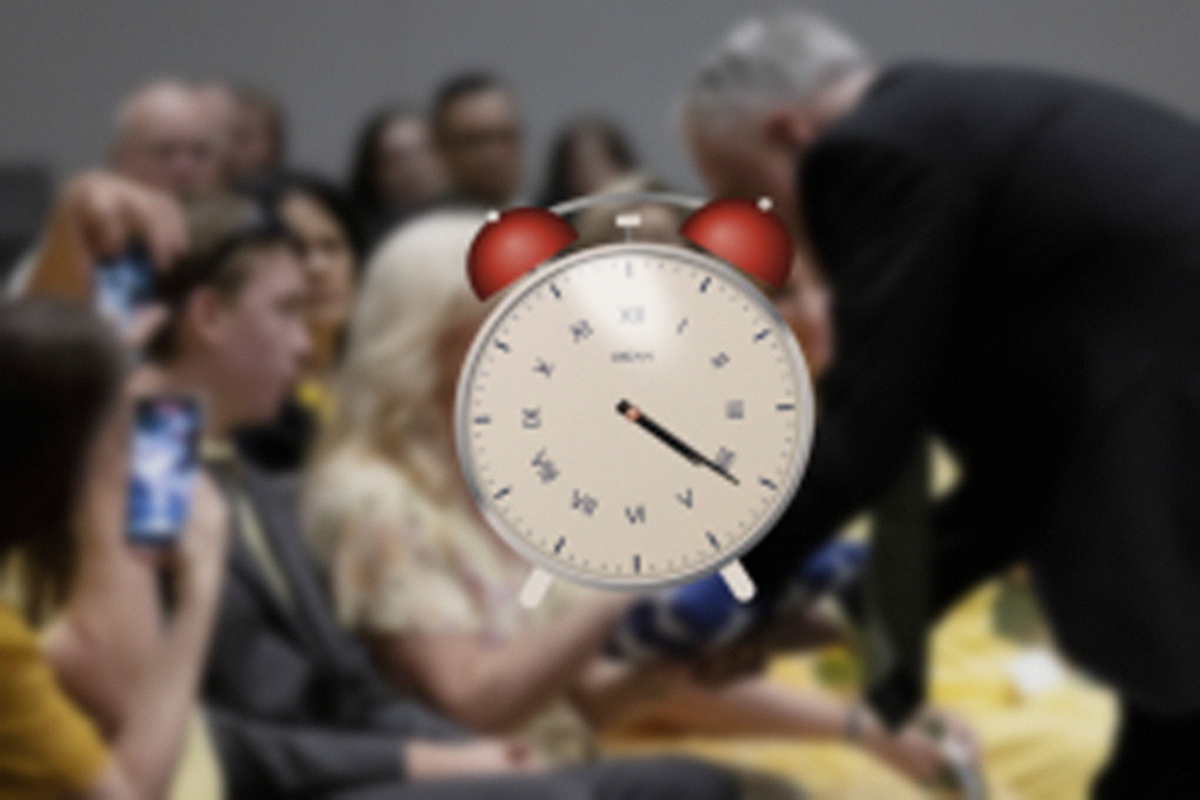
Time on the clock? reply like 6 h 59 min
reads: 4 h 21 min
